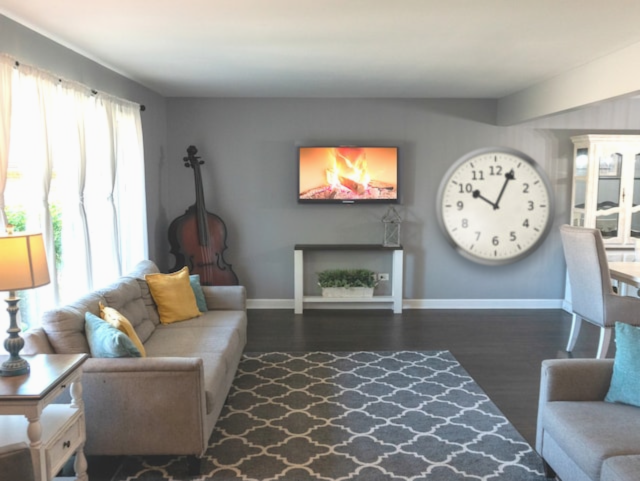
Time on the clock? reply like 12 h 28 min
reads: 10 h 04 min
